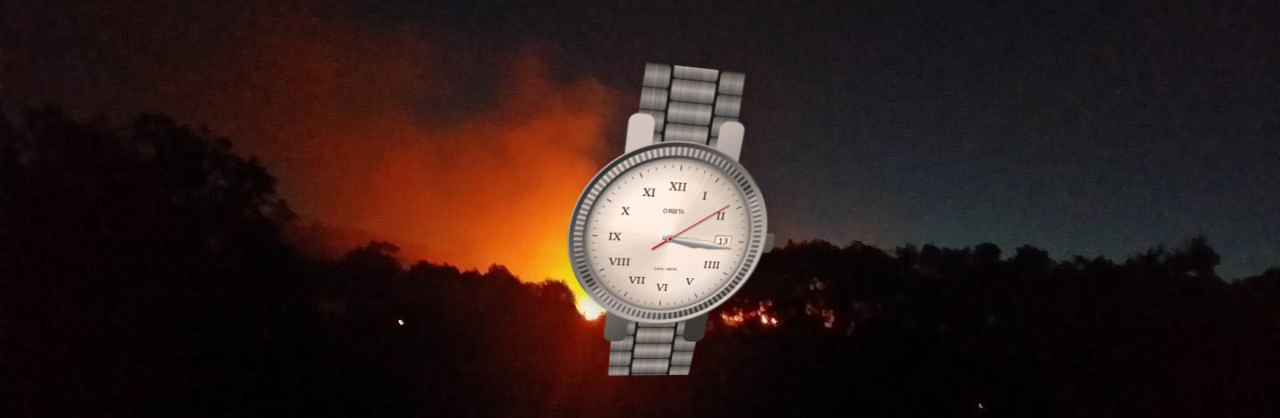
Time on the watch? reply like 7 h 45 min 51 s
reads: 3 h 16 min 09 s
